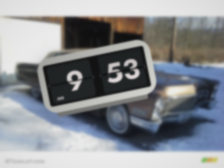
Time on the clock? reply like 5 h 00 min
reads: 9 h 53 min
